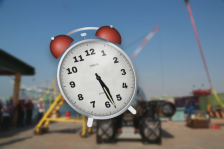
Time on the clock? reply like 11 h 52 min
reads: 5 h 28 min
